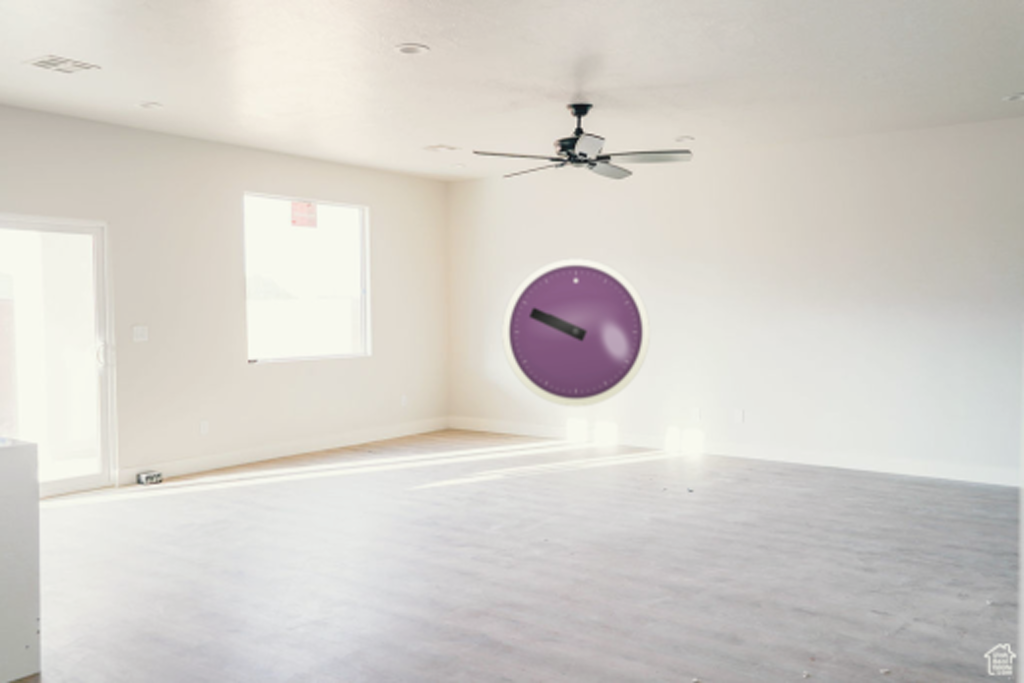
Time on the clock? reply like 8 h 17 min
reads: 9 h 49 min
